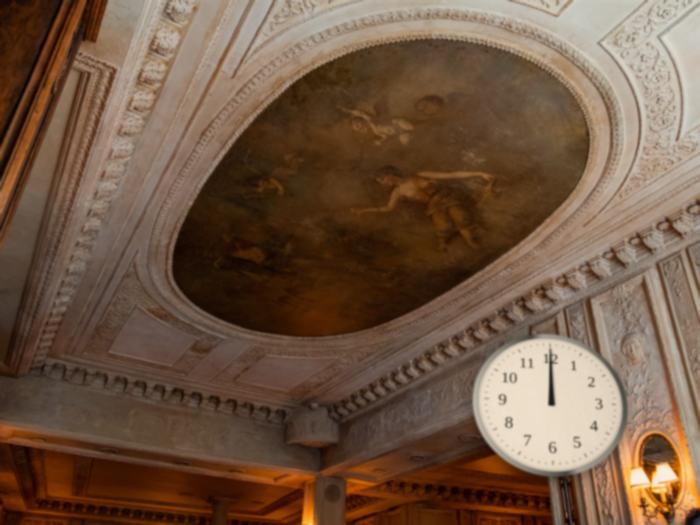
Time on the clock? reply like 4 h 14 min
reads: 12 h 00 min
